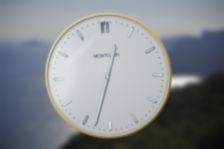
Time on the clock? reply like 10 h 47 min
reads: 12 h 33 min
